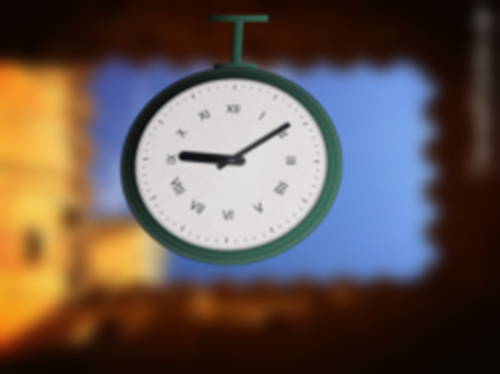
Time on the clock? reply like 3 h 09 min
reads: 9 h 09 min
